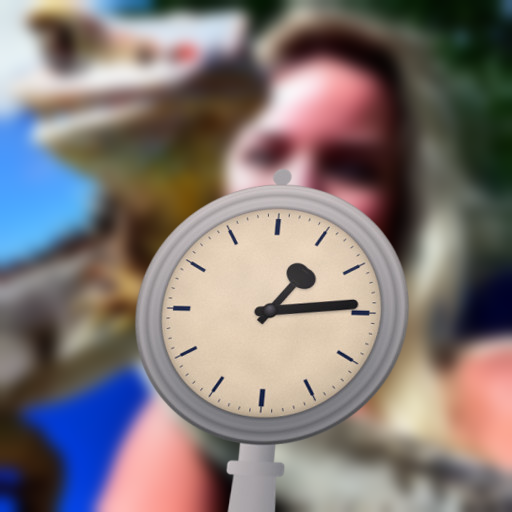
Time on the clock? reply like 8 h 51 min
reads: 1 h 14 min
